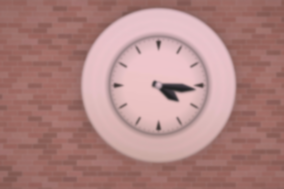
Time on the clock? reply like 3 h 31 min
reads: 4 h 16 min
